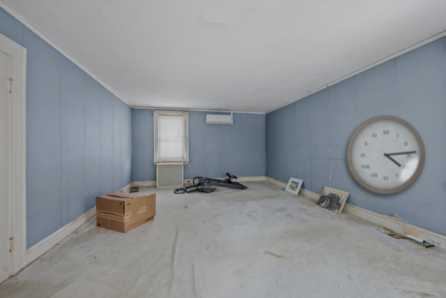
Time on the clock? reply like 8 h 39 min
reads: 4 h 14 min
